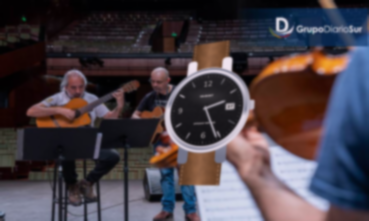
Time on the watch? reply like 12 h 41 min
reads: 2 h 26 min
